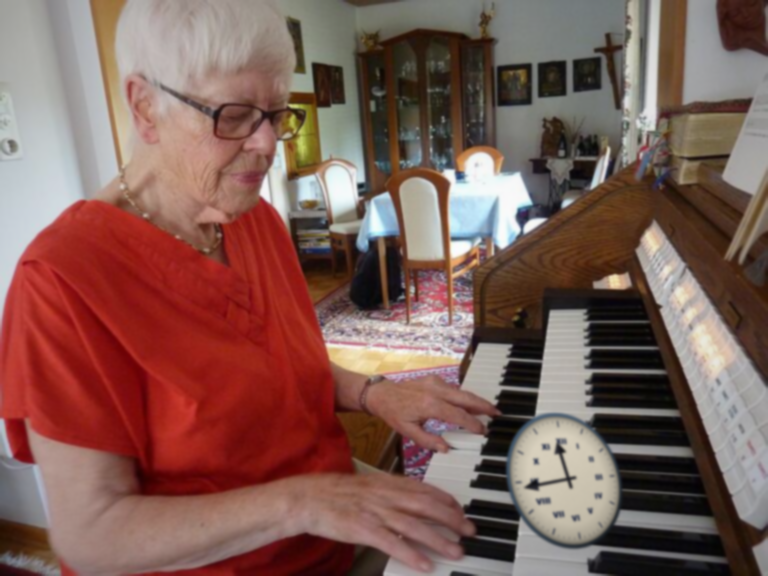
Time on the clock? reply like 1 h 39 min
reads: 11 h 44 min
